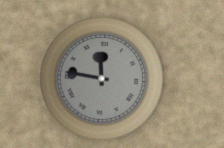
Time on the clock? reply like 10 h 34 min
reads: 11 h 46 min
